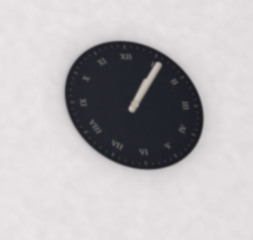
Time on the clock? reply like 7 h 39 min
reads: 1 h 06 min
